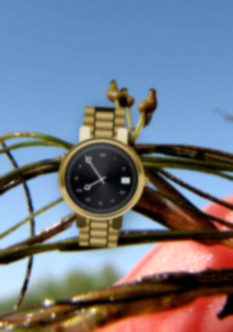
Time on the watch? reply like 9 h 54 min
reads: 7 h 54 min
